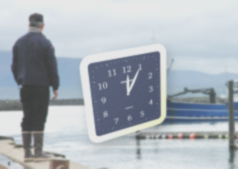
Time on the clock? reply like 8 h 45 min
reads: 12 h 05 min
